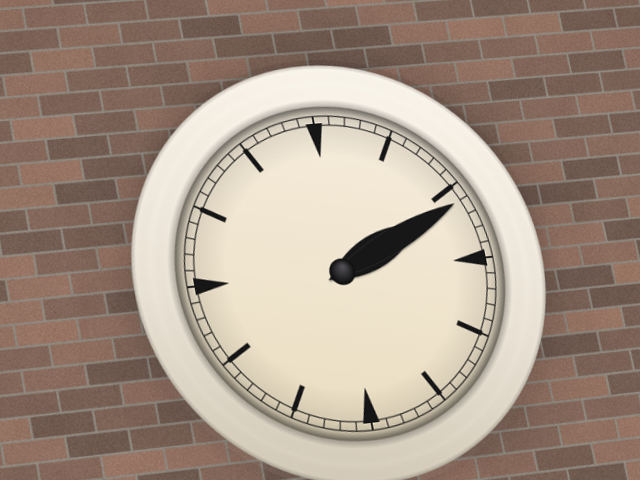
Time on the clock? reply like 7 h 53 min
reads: 2 h 11 min
